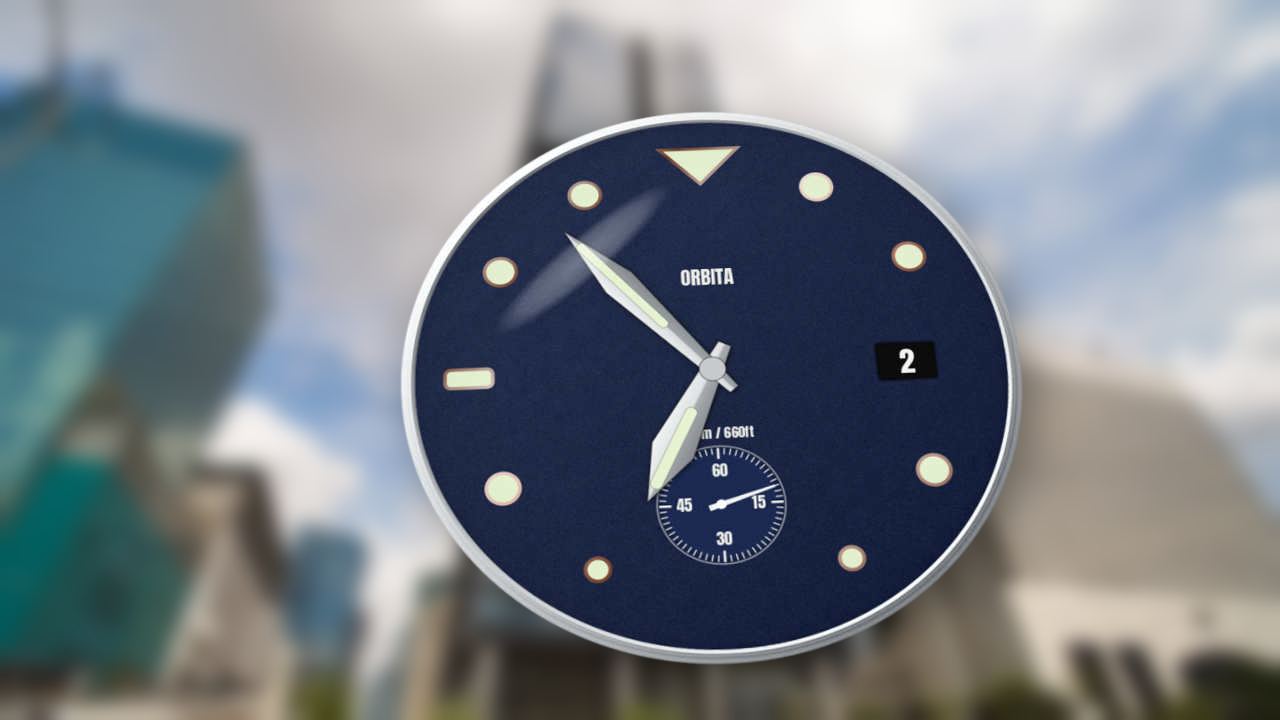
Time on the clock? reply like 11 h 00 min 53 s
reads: 6 h 53 min 12 s
